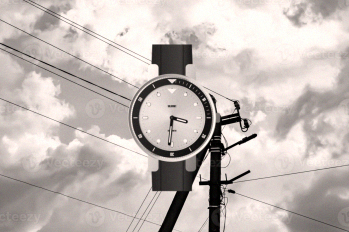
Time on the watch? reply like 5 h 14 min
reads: 3 h 31 min
